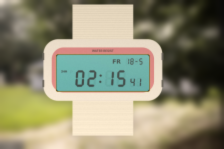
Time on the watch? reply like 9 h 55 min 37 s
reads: 2 h 15 min 41 s
